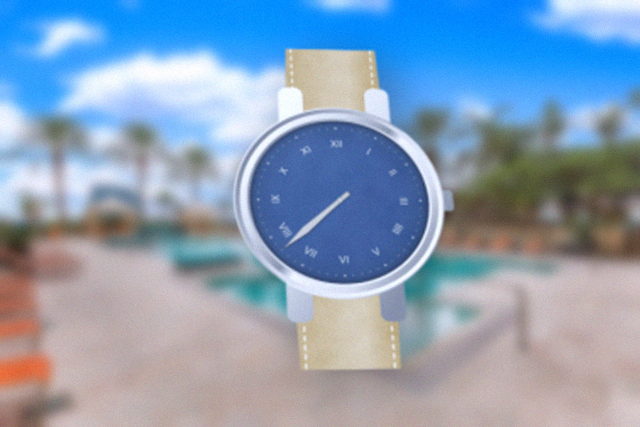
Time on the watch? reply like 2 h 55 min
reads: 7 h 38 min
